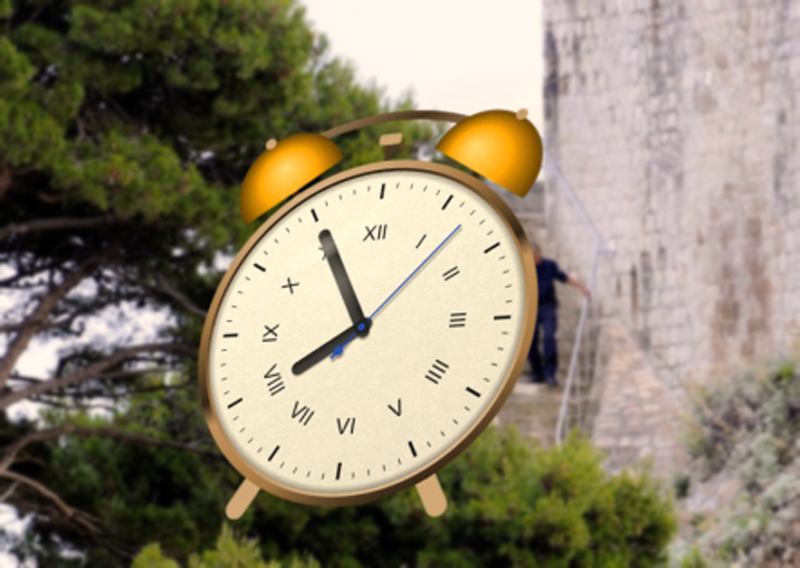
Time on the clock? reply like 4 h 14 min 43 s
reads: 7 h 55 min 07 s
